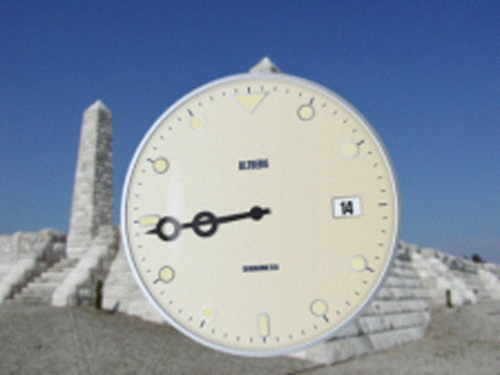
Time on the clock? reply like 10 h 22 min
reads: 8 h 44 min
